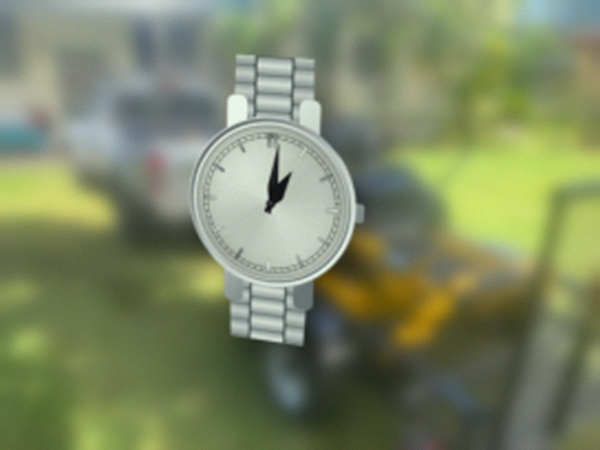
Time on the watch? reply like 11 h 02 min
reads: 1 h 01 min
